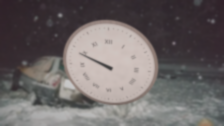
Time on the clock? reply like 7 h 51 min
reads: 9 h 49 min
